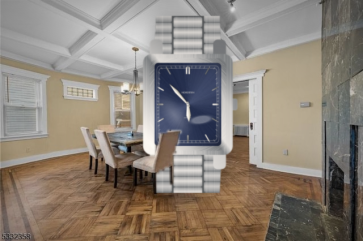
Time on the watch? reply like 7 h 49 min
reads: 5 h 53 min
